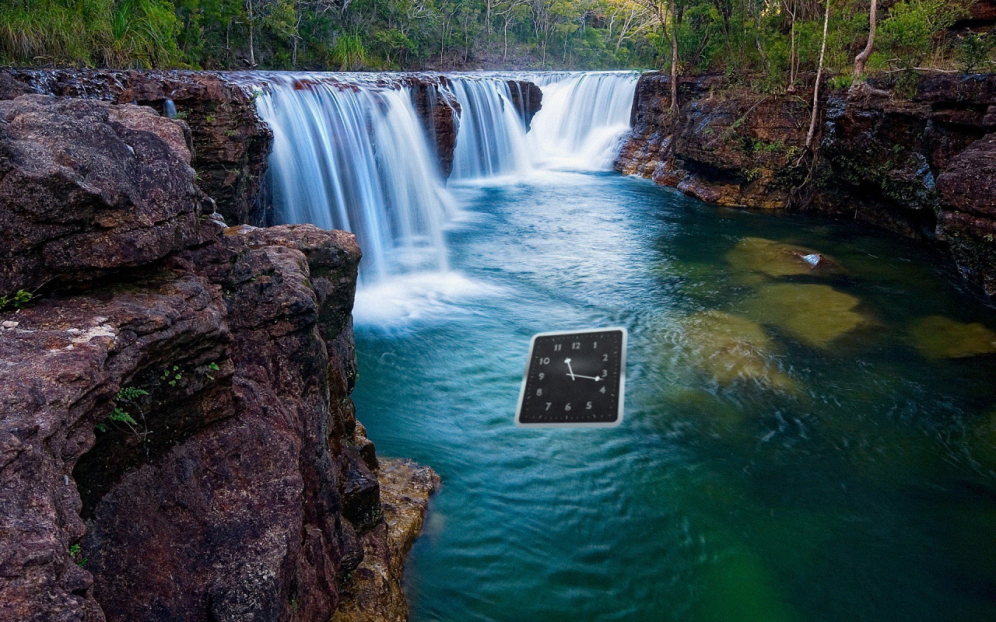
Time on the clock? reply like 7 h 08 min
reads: 11 h 17 min
